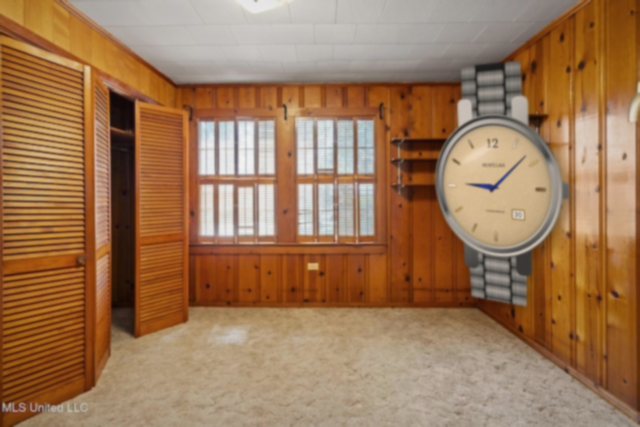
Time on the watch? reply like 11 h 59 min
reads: 9 h 08 min
